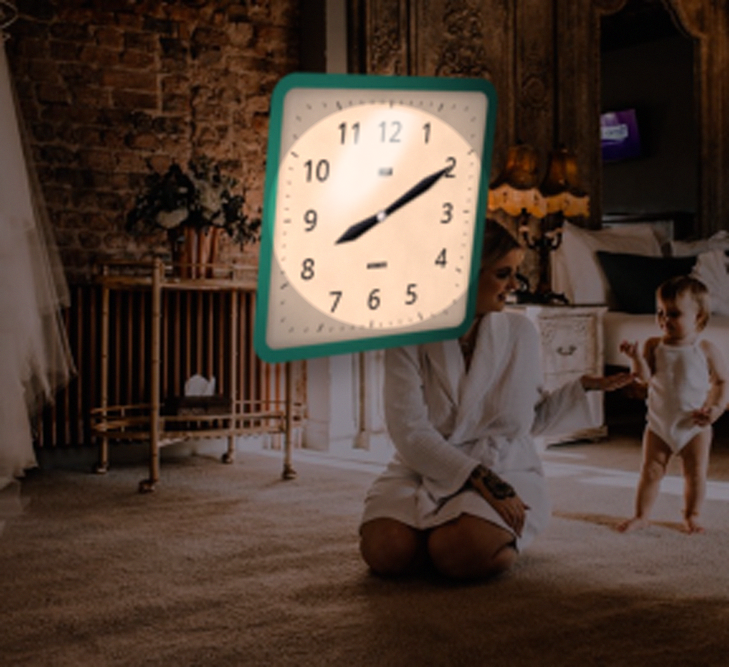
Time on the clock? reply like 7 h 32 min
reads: 8 h 10 min
